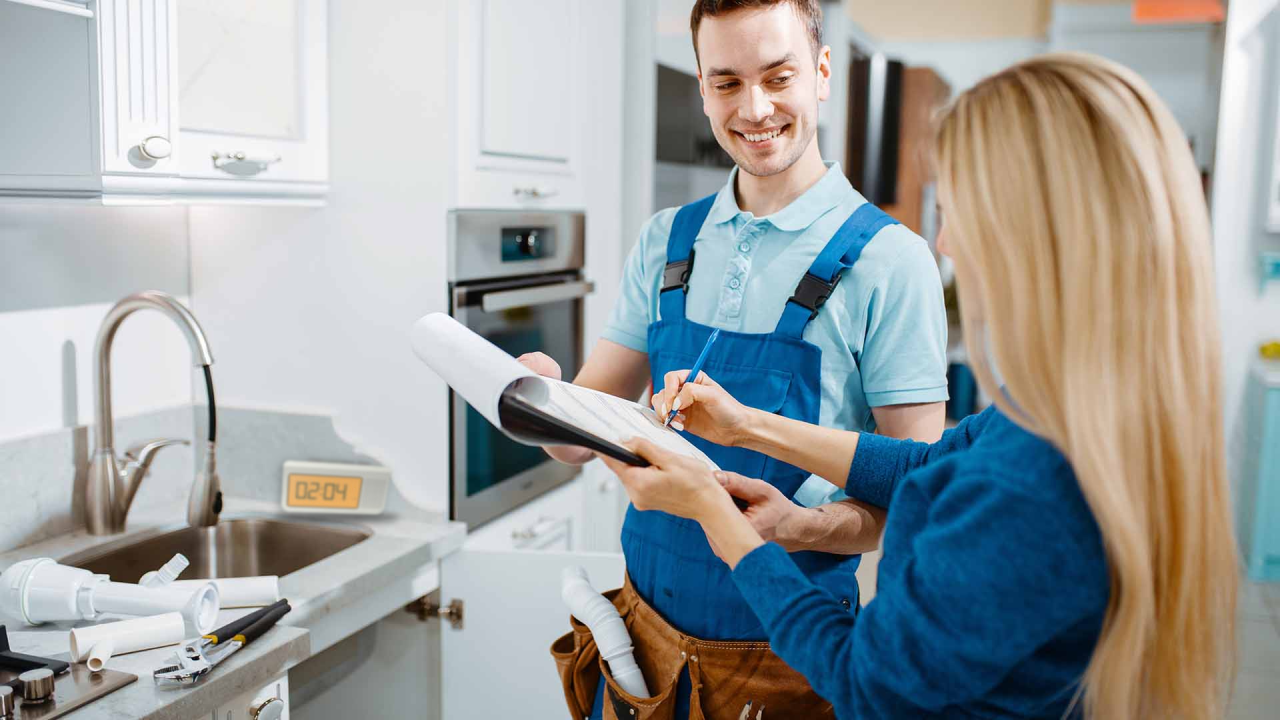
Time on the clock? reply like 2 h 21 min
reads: 2 h 04 min
